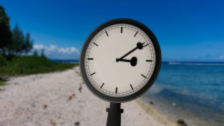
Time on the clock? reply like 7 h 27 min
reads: 3 h 09 min
